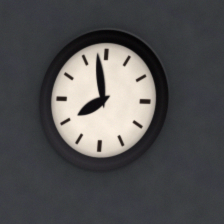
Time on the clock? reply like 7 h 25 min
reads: 7 h 58 min
